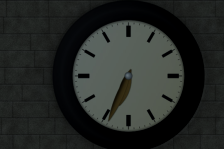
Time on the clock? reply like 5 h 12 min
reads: 6 h 34 min
